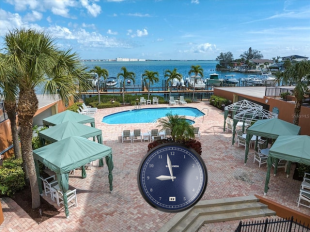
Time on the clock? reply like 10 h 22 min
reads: 8 h 58 min
